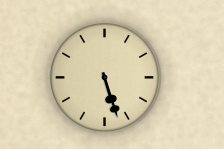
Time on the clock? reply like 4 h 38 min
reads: 5 h 27 min
